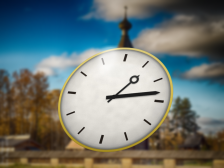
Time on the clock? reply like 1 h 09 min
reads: 1 h 13 min
